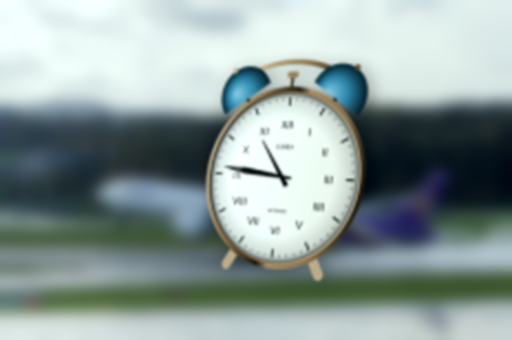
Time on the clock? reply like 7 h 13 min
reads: 10 h 46 min
